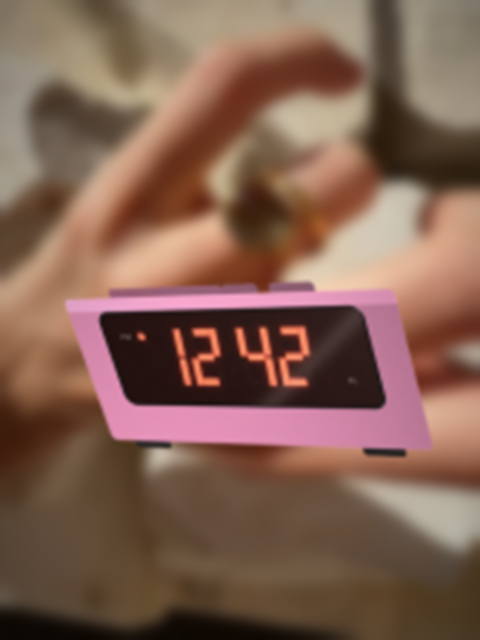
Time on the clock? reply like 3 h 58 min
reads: 12 h 42 min
